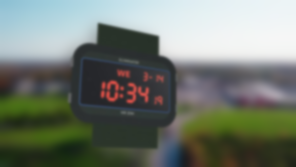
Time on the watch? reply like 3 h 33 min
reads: 10 h 34 min
